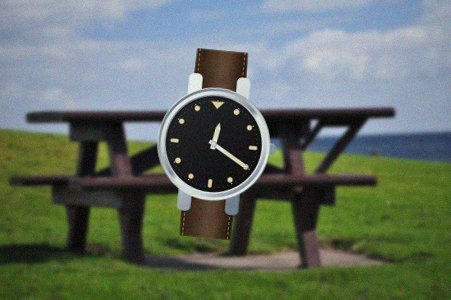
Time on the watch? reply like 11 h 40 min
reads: 12 h 20 min
